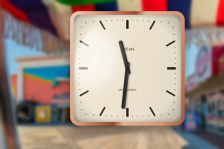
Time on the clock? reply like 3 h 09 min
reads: 11 h 31 min
